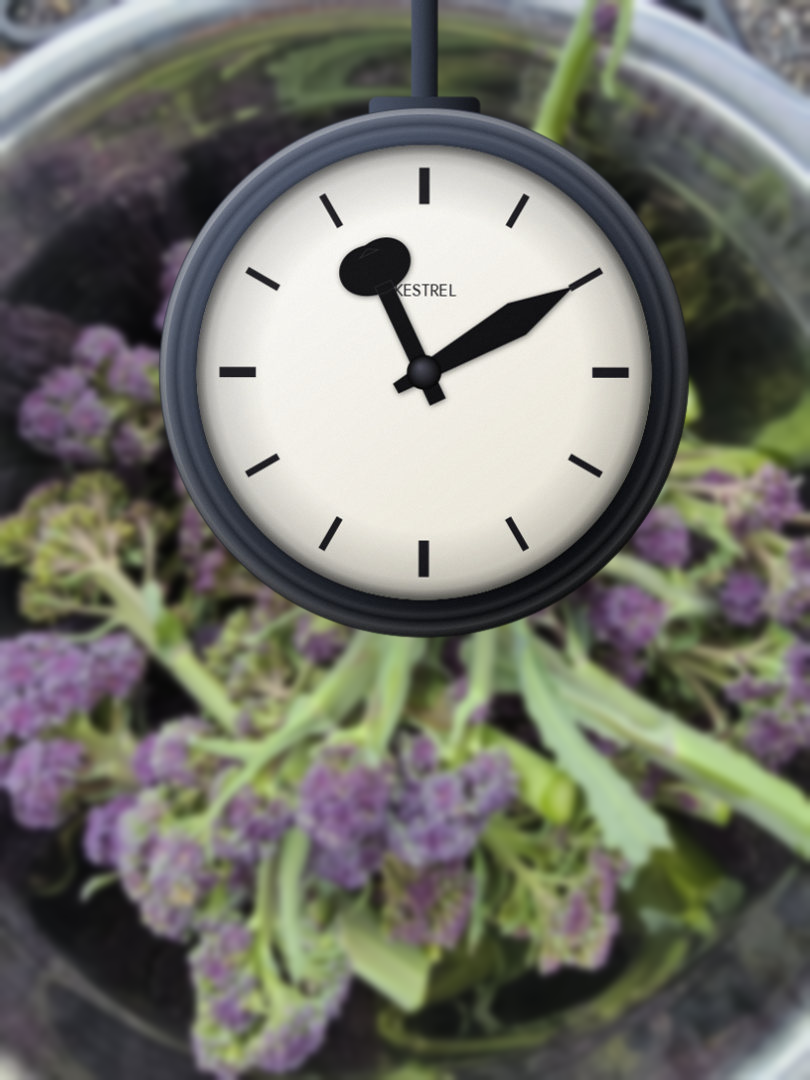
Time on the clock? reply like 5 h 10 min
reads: 11 h 10 min
